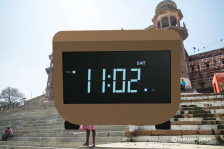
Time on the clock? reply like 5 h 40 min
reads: 11 h 02 min
